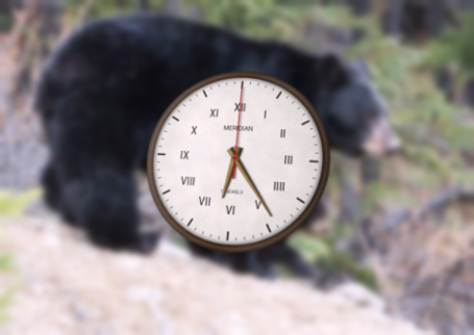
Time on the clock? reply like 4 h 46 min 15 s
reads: 6 h 24 min 00 s
